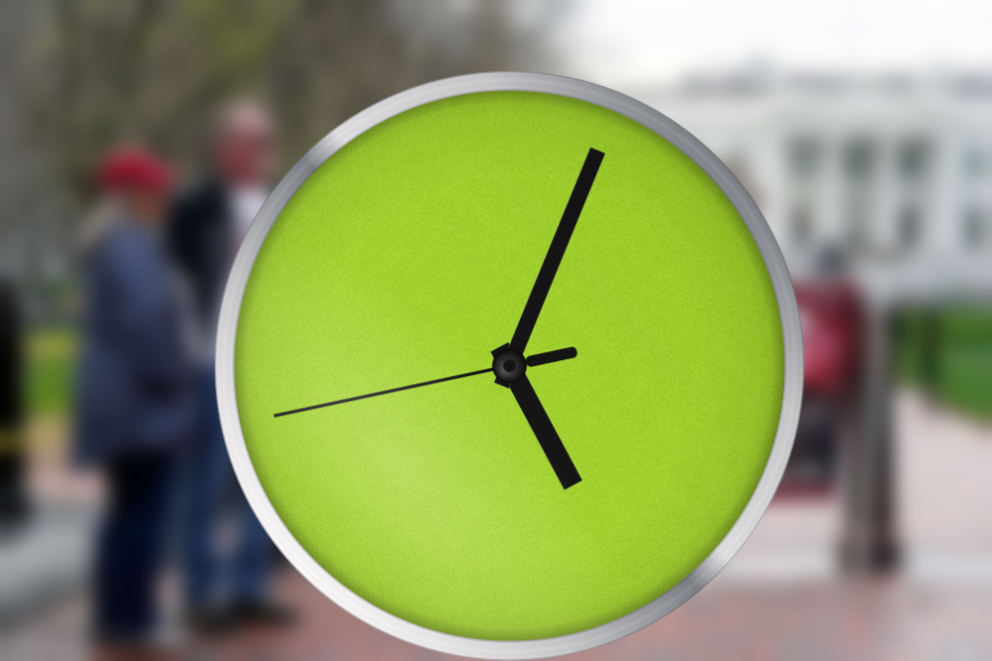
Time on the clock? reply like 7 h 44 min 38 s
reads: 5 h 03 min 43 s
